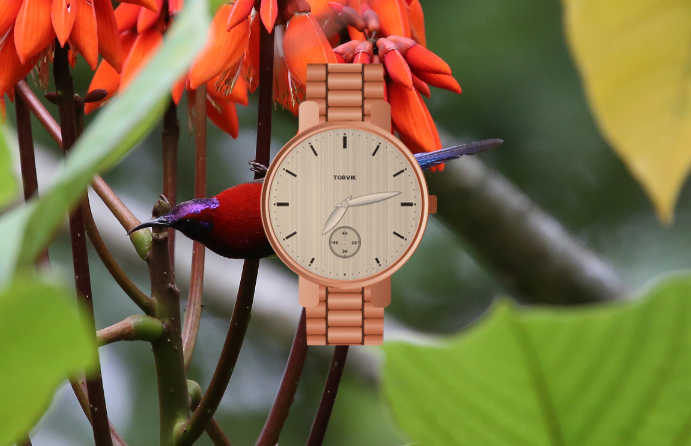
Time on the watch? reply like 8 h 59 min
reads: 7 h 13 min
